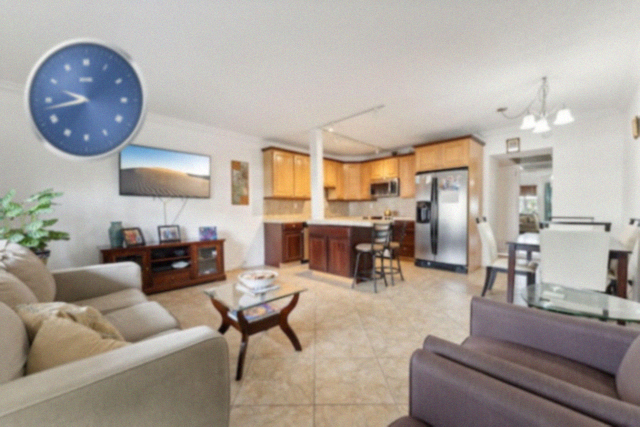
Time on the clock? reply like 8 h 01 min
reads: 9 h 43 min
